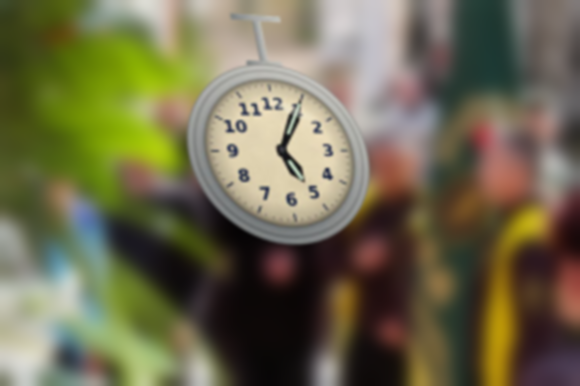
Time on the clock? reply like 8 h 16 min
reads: 5 h 05 min
